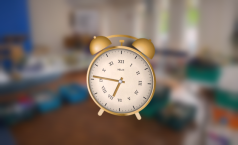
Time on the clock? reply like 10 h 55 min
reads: 6 h 46 min
